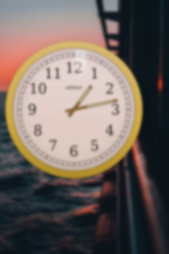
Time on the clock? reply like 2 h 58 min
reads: 1 h 13 min
